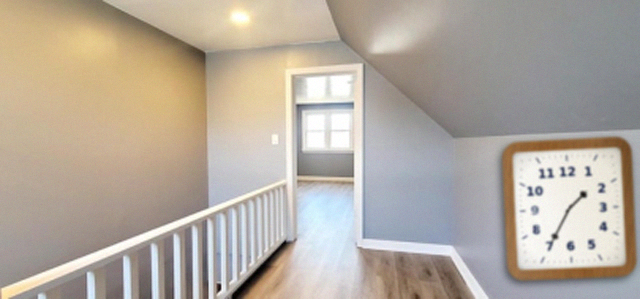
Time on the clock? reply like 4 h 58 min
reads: 1 h 35 min
